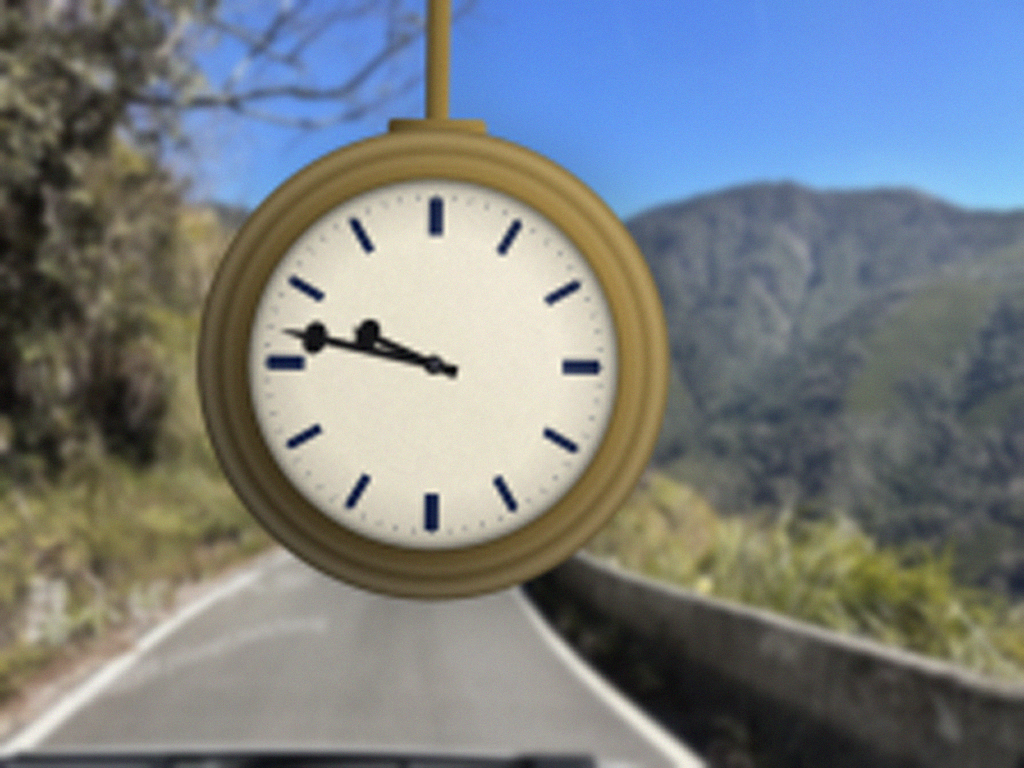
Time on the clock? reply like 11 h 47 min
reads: 9 h 47 min
